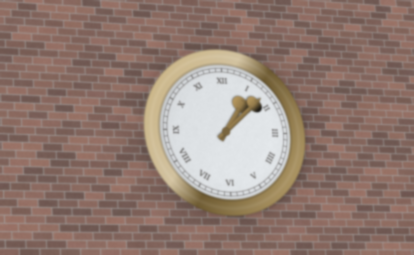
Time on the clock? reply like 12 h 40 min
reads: 1 h 08 min
